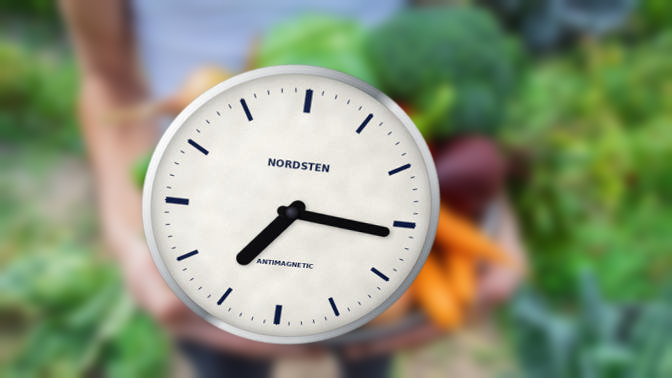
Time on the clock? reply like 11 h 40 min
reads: 7 h 16 min
